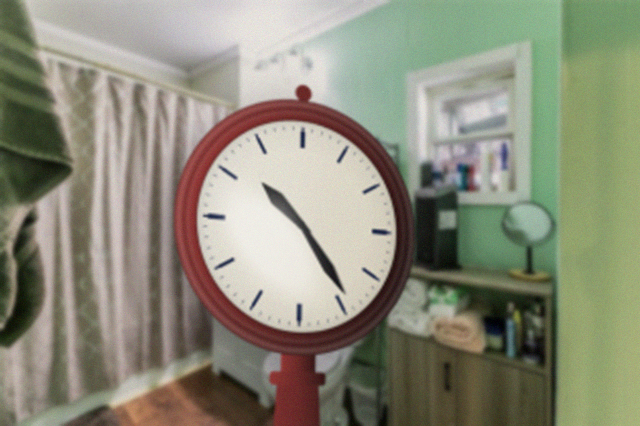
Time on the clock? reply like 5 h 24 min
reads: 10 h 24 min
